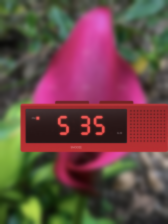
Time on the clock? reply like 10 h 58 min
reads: 5 h 35 min
